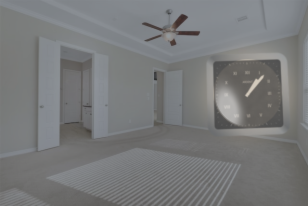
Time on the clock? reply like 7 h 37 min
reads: 1 h 07 min
